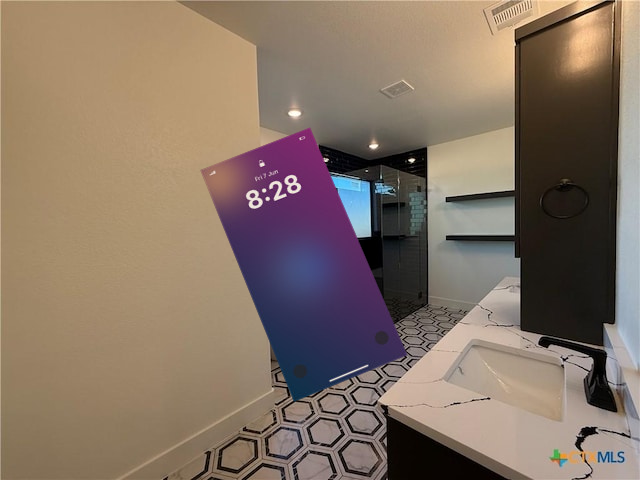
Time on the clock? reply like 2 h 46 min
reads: 8 h 28 min
